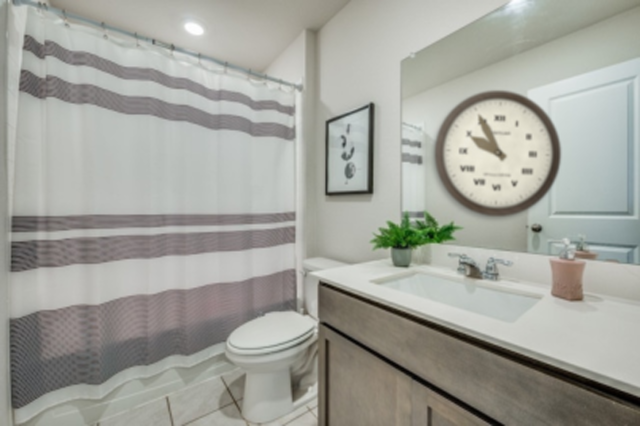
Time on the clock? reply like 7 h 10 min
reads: 9 h 55 min
